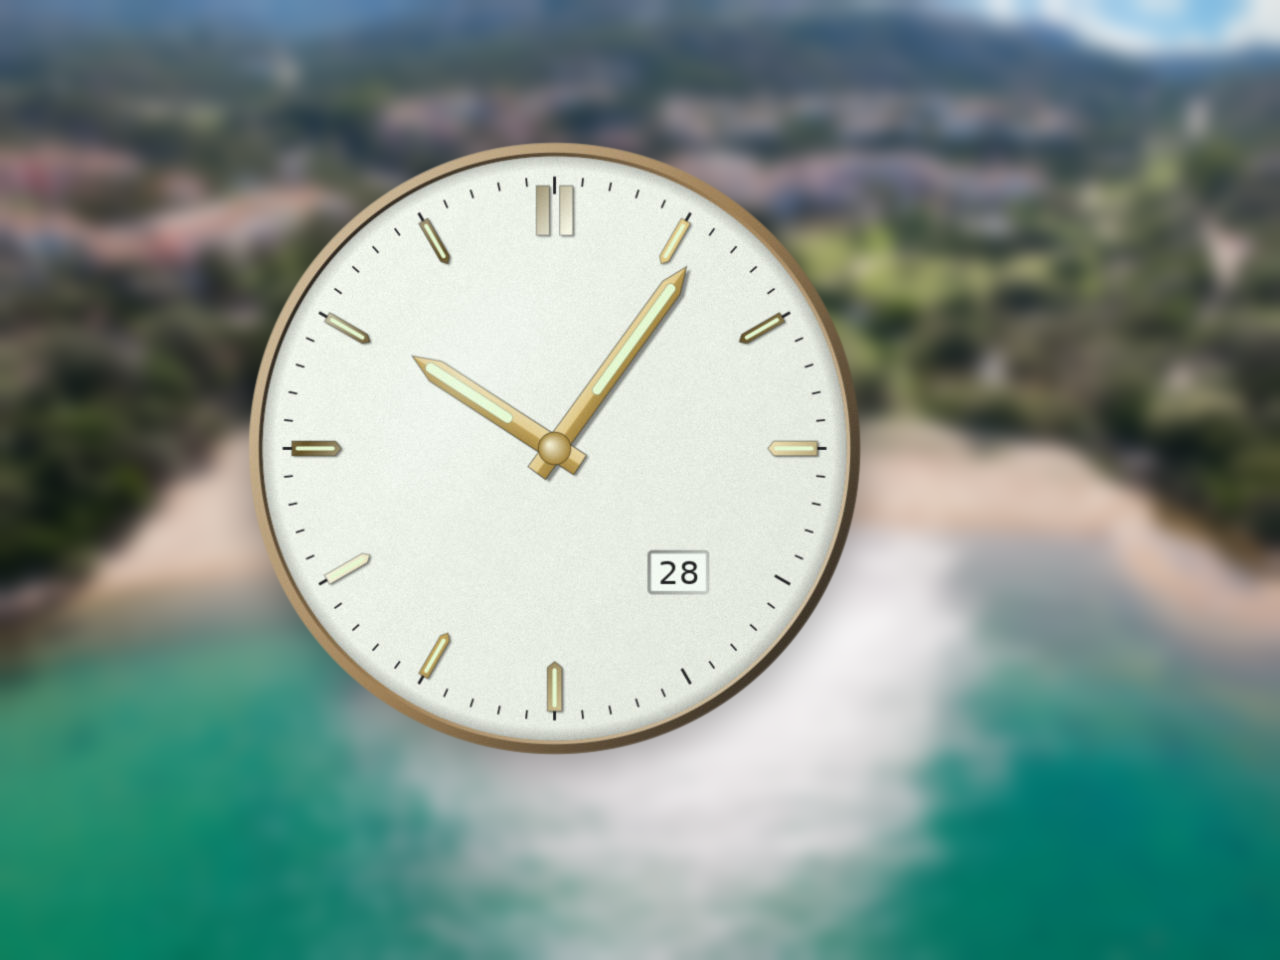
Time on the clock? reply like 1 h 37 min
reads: 10 h 06 min
